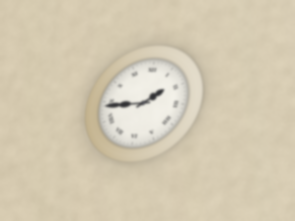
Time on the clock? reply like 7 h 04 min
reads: 1 h 44 min
